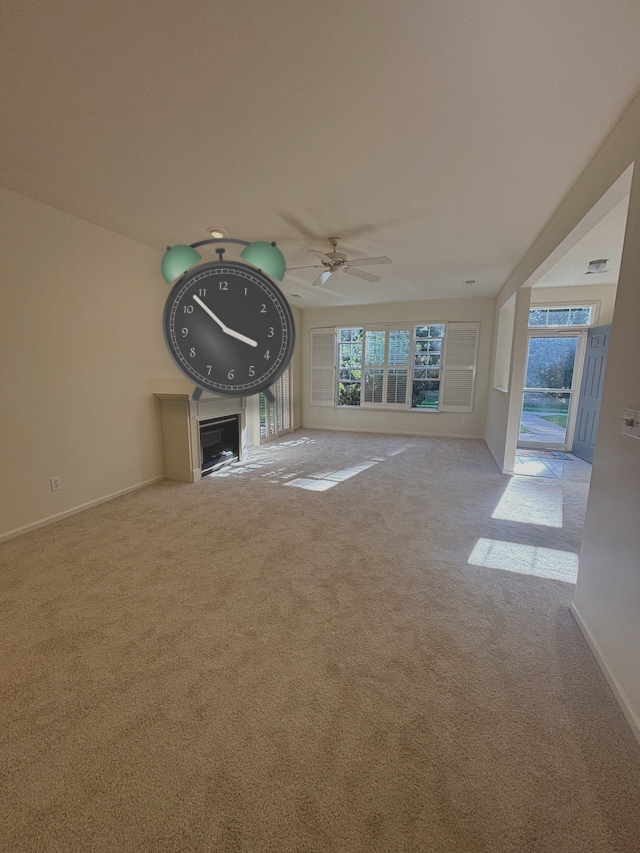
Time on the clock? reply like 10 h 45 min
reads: 3 h 53 min
